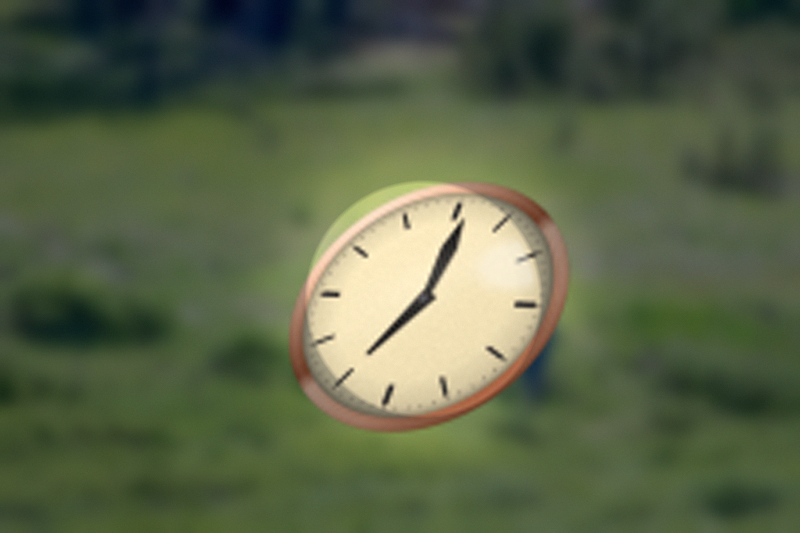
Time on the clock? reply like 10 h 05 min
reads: 7 h 01 min
